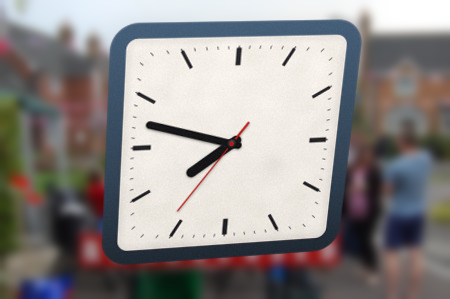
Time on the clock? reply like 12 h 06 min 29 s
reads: 7 h 47 min 36 s
